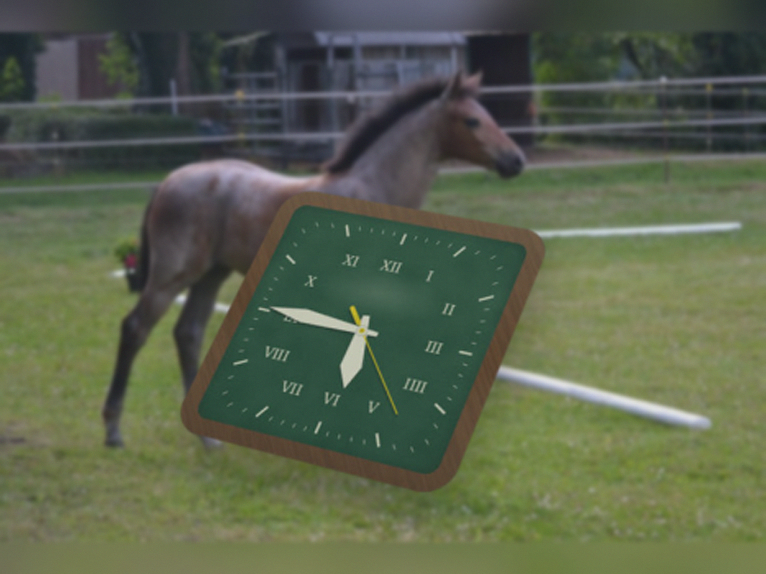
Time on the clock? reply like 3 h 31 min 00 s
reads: 5 h 45 min 23 s
